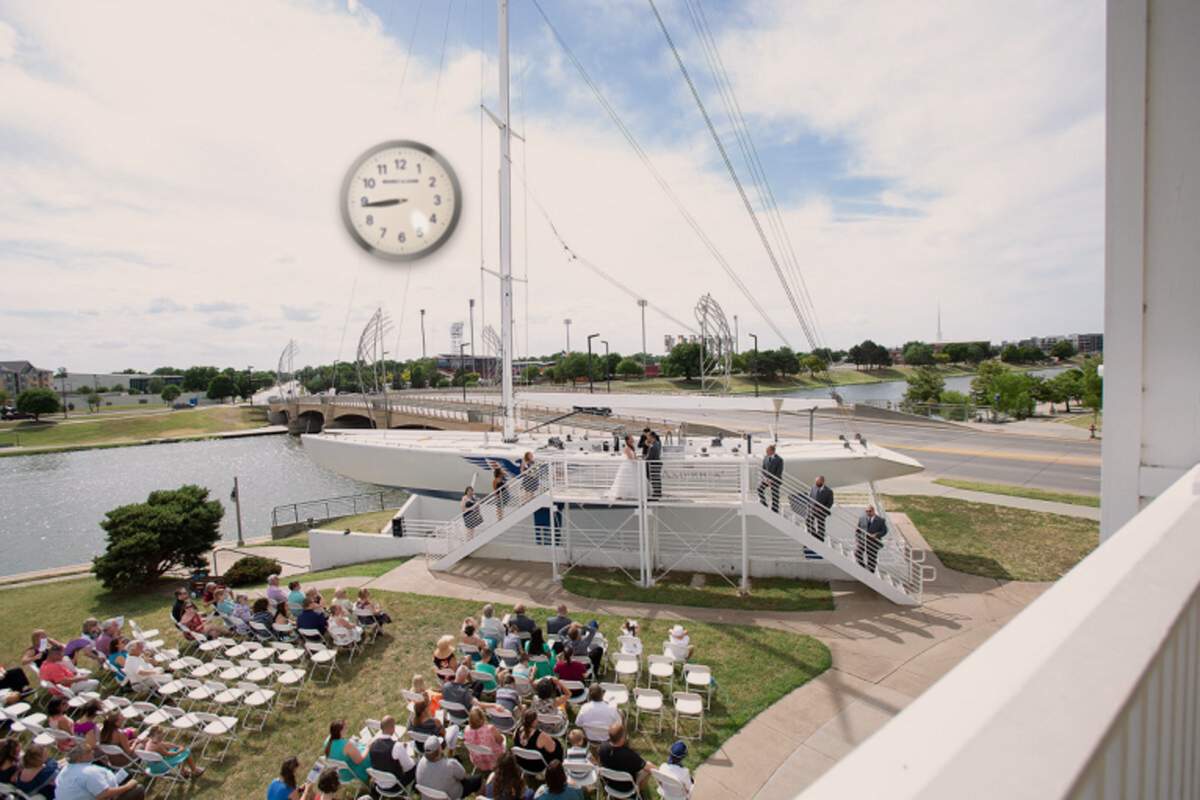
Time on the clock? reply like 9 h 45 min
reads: 8 h 44 min
